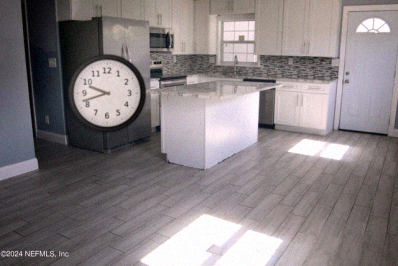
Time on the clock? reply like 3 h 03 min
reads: 9 h 42 min
